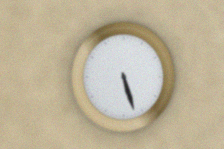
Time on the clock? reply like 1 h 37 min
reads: 5 h 27 min
